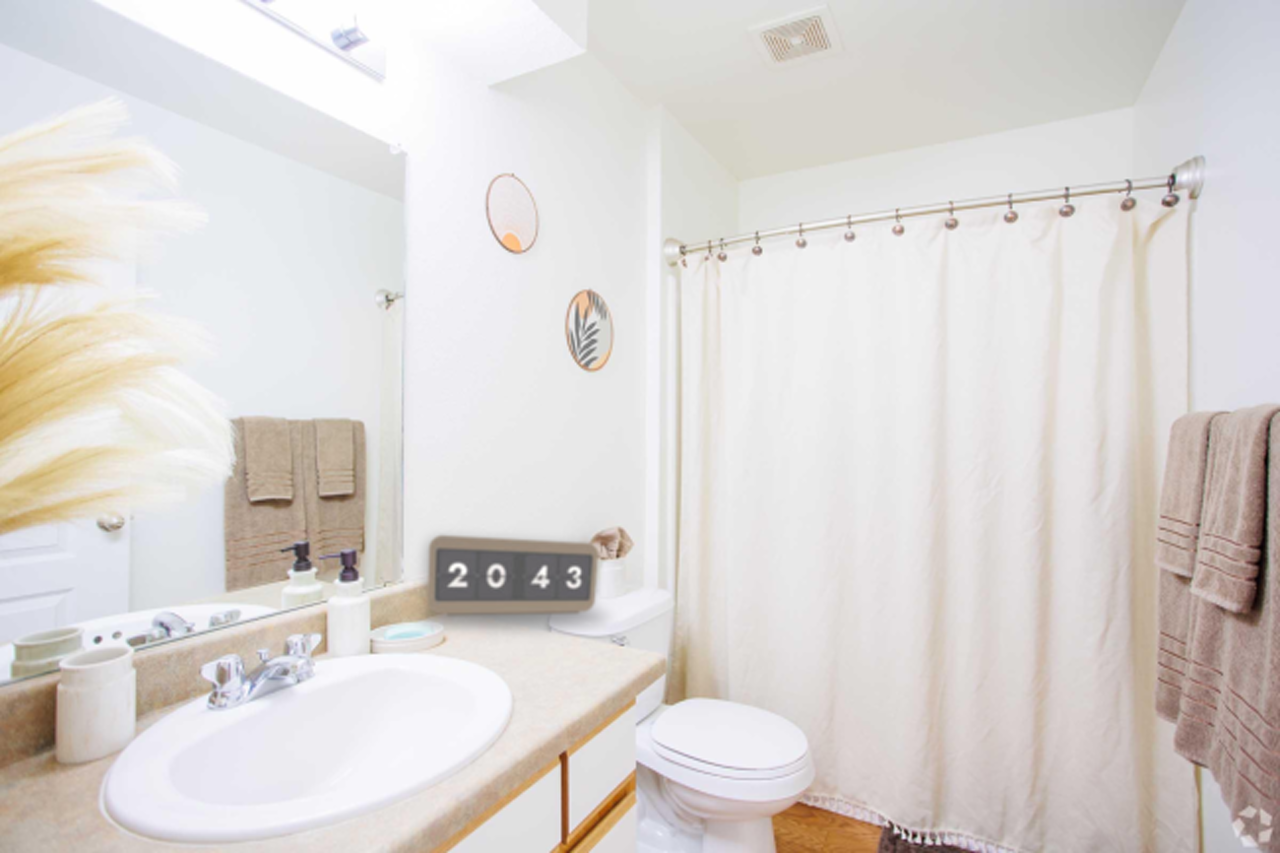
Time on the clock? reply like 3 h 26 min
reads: 20 h 43 min
